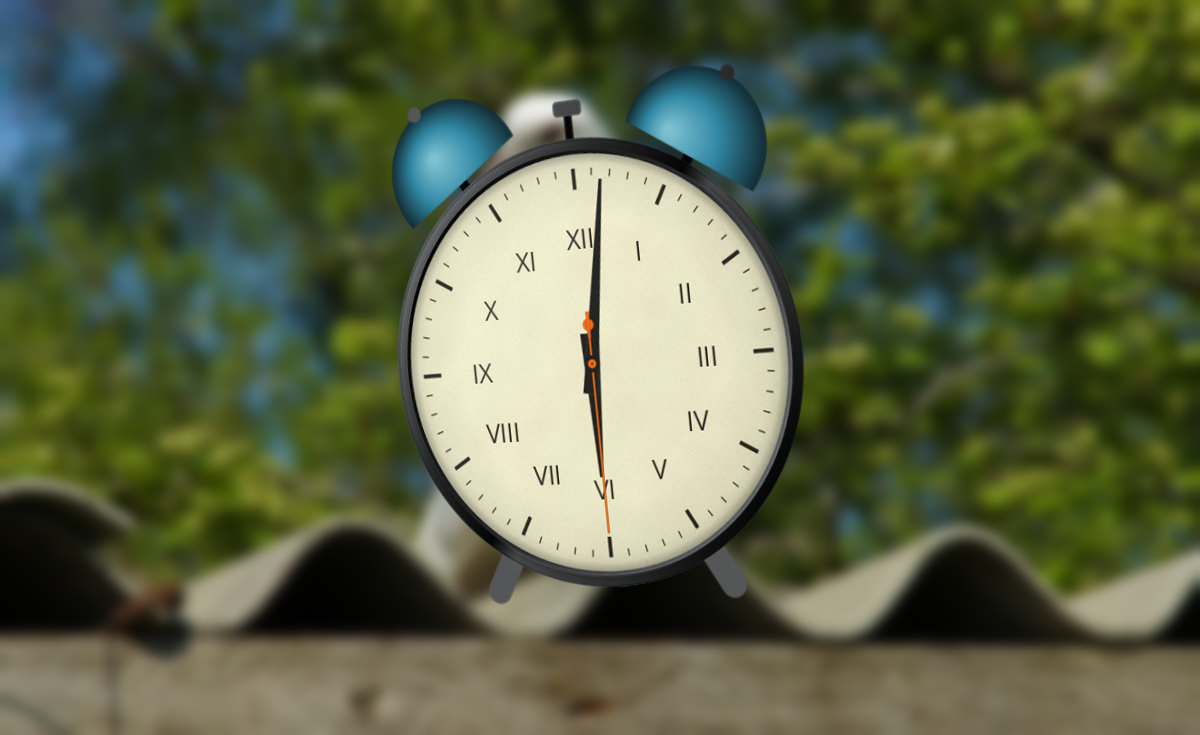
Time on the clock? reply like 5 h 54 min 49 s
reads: 6 h 01 min 30 s
